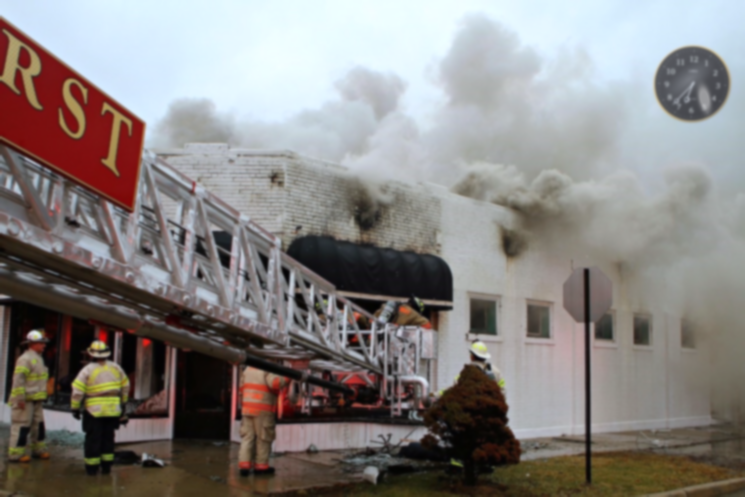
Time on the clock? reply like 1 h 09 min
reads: 6 h 37 min
